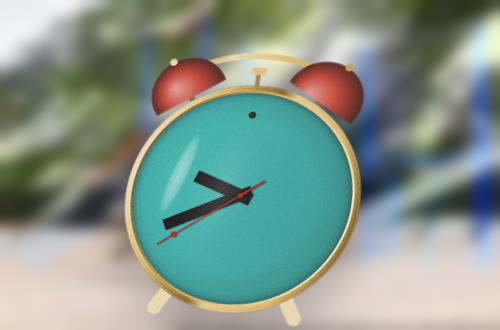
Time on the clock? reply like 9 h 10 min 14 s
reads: 9 h 40 min 39 s
